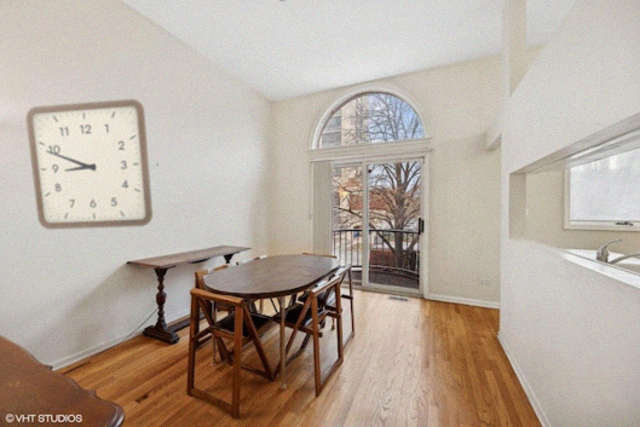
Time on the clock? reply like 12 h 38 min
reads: 8 h 49 min
